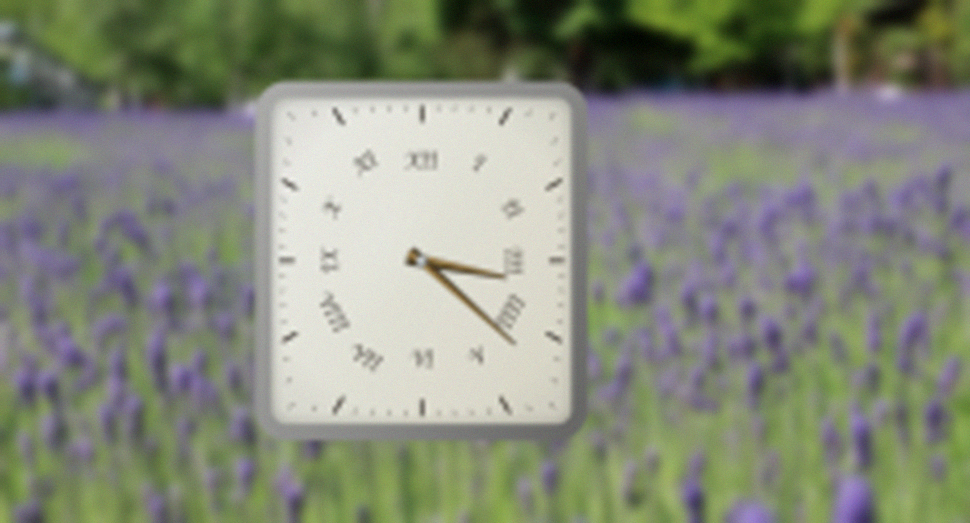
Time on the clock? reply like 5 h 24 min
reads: 3 h 22 min
